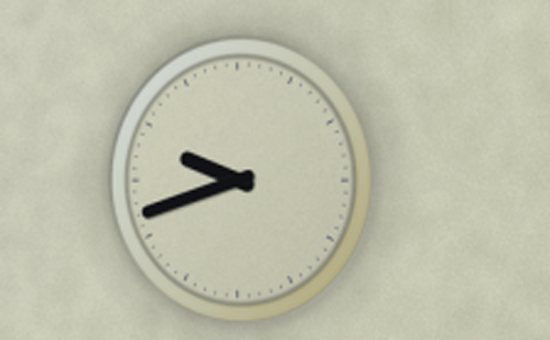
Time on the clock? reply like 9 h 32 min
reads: 9 h 42 min
